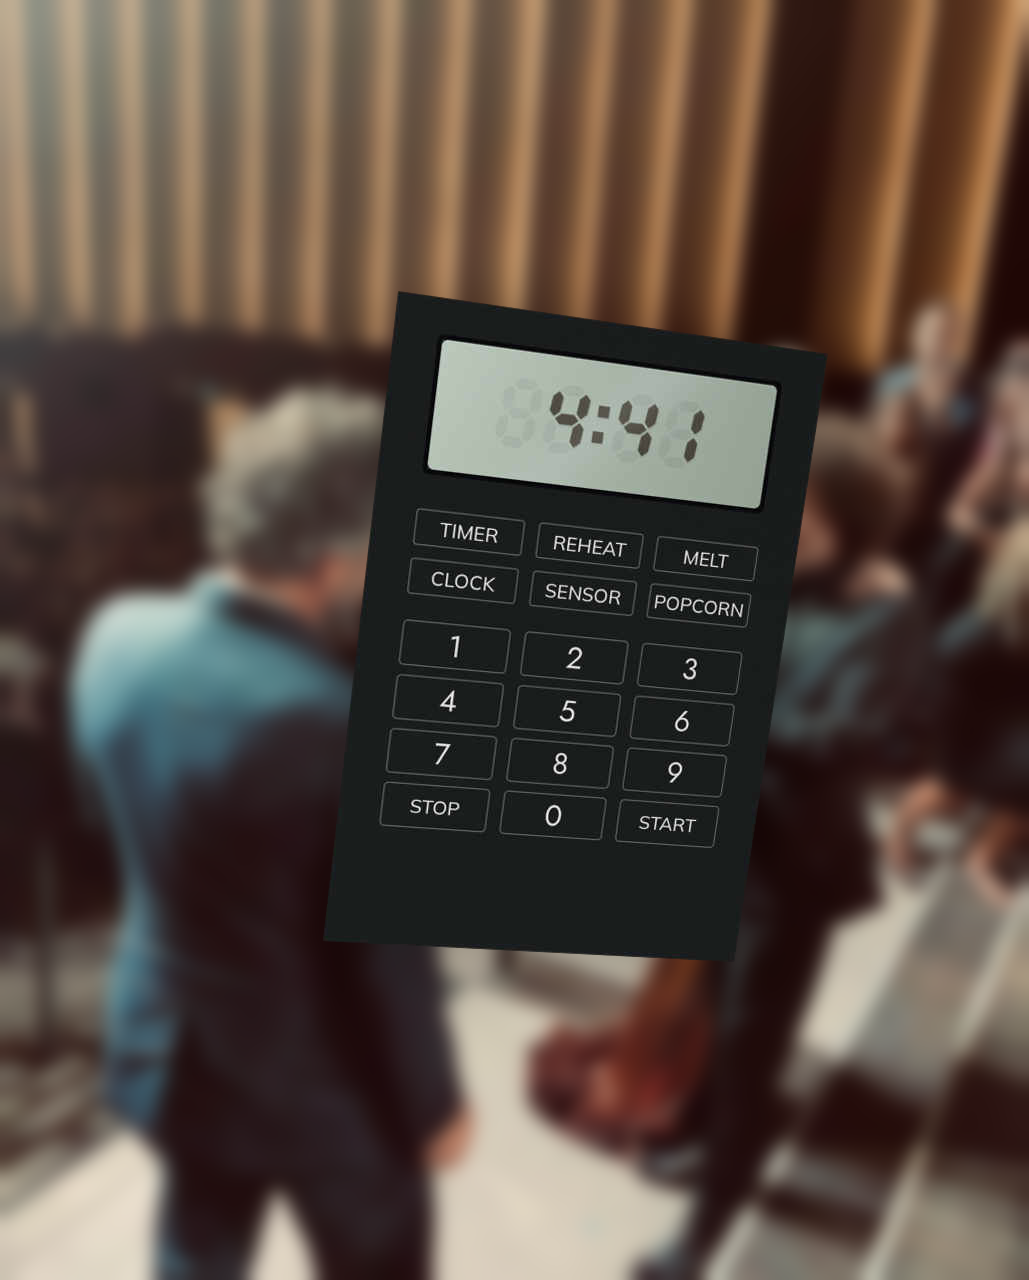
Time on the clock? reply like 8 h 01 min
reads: 4 h 41 min
